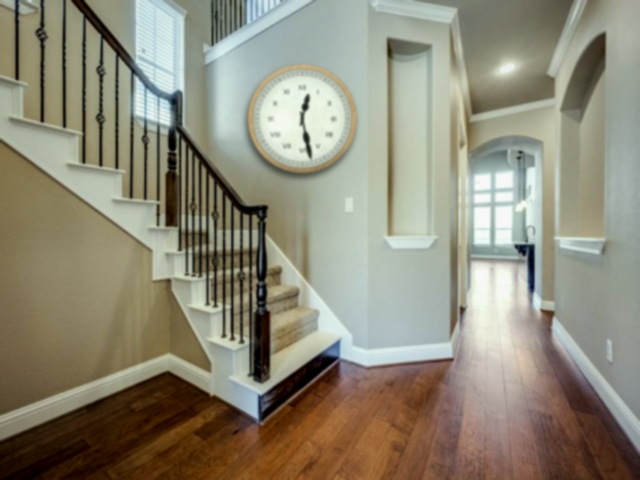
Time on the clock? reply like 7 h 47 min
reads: 12 h 28 min
